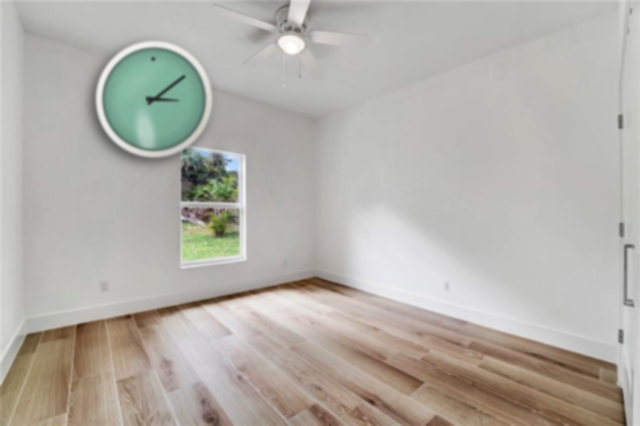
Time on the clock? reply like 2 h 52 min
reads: 3 h 09 min
